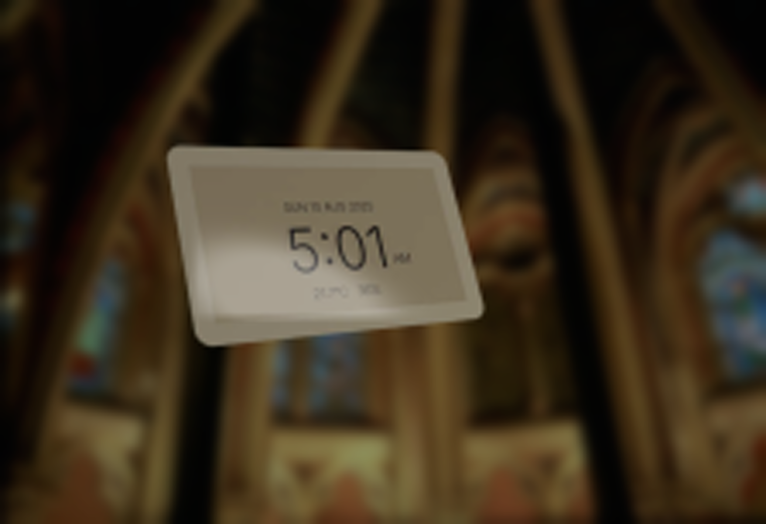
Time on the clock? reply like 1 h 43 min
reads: 5 h 01 min
